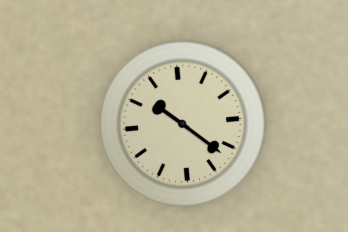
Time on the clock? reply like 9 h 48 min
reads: 10 h 22 min
